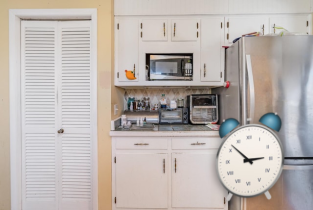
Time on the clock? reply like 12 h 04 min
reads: 2 h 52 min
